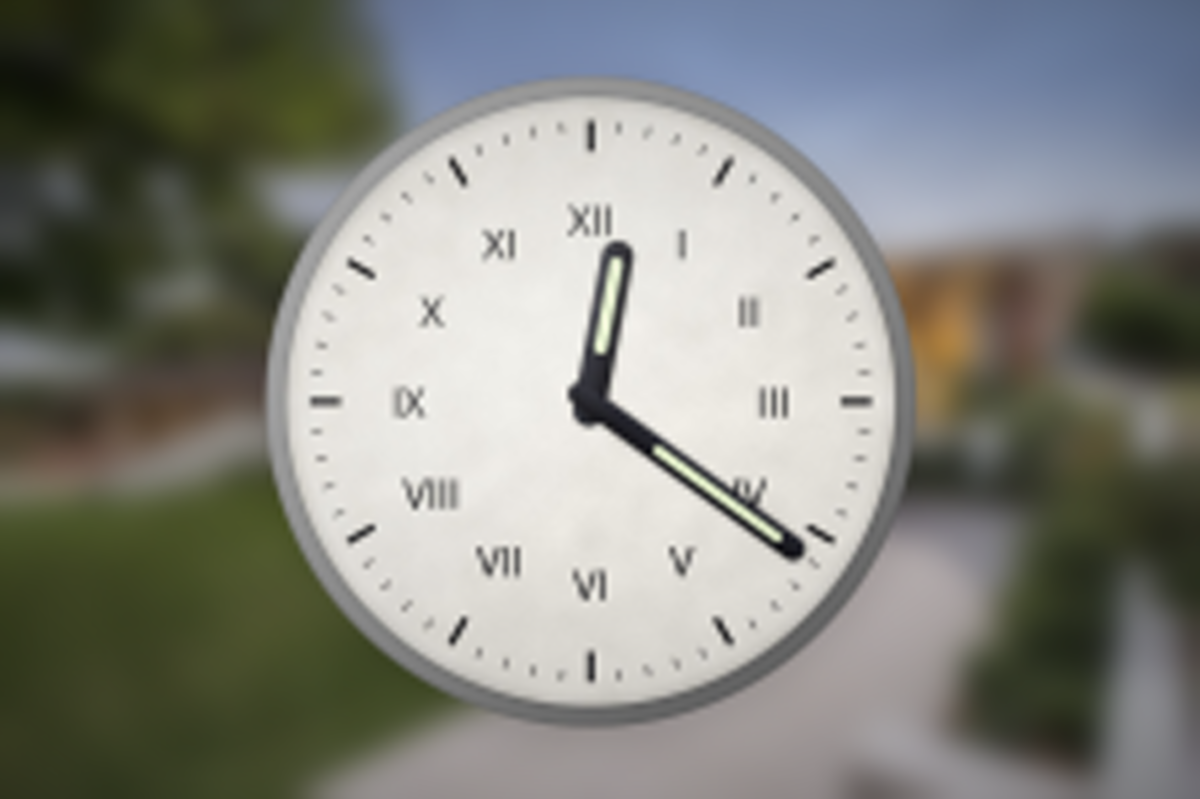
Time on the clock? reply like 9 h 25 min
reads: 12 h 21 min
